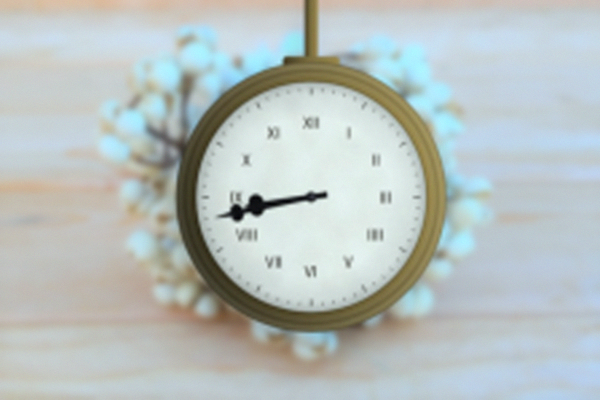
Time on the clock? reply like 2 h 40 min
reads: 8 h 43 min
